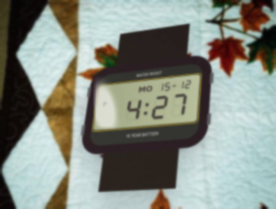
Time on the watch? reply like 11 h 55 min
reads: 4 h 27 min
